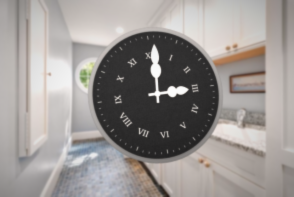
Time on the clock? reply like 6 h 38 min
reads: 3 h 01 min
